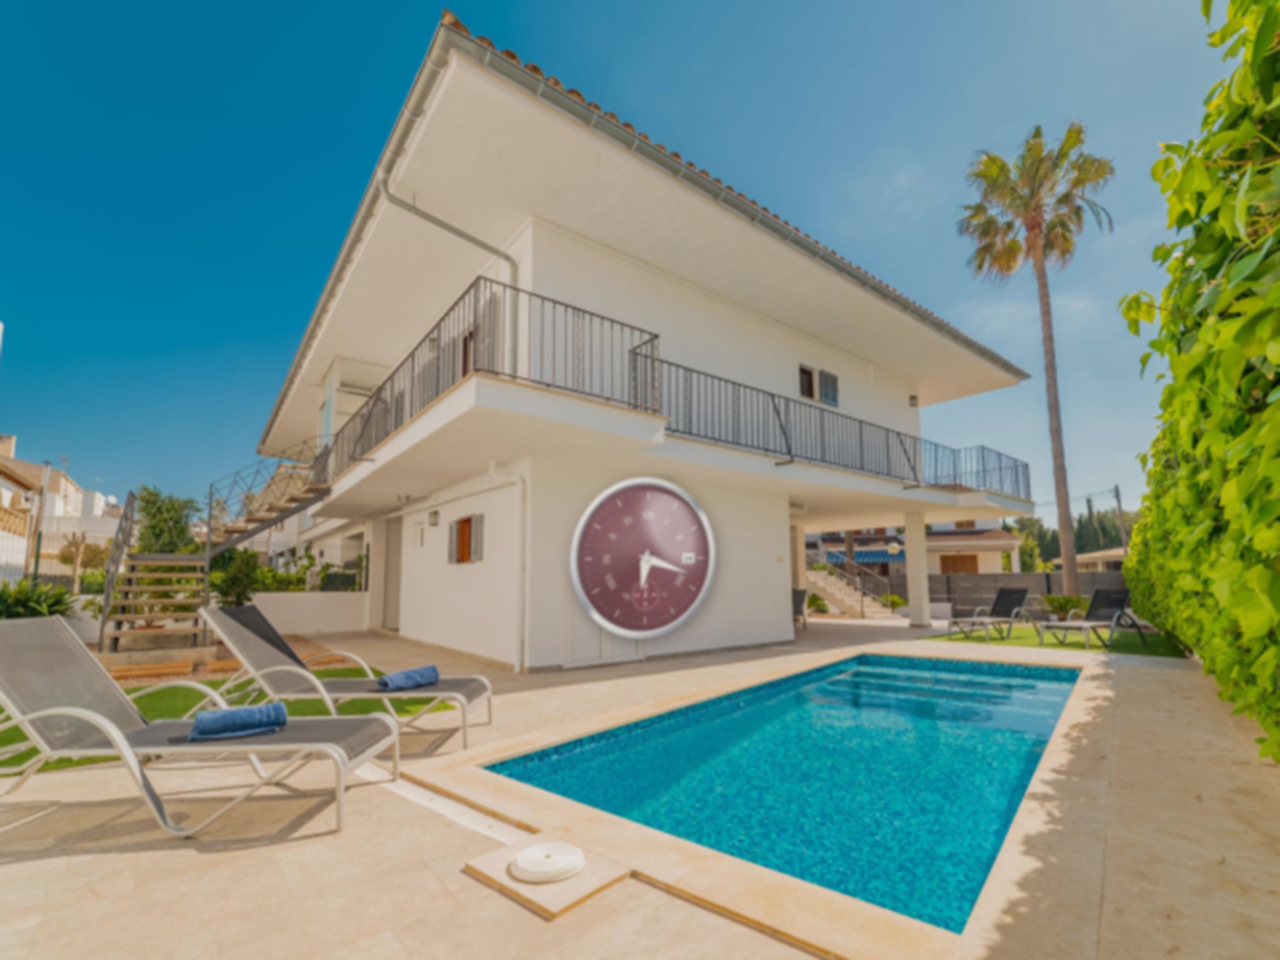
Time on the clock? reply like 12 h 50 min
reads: 6 h 18 min
